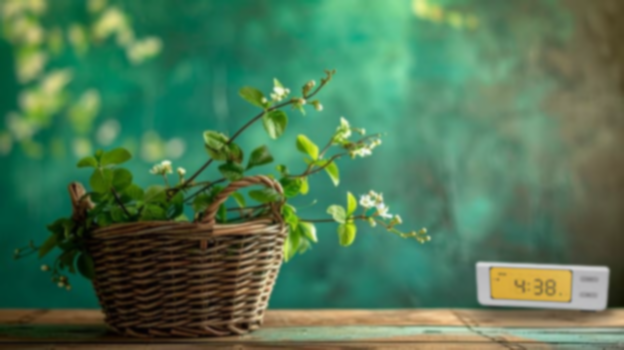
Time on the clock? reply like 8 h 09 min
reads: 4 h 38 min
